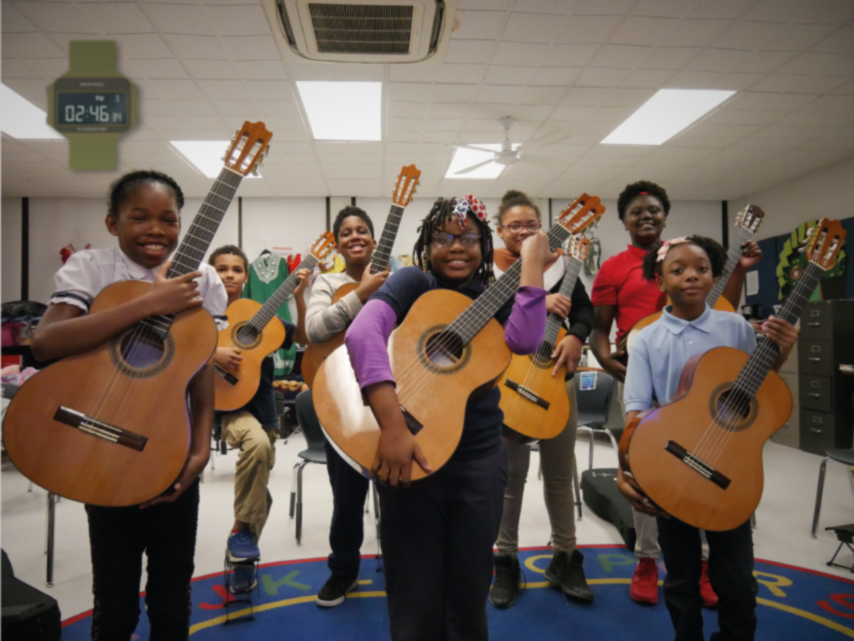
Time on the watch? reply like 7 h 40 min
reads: 2 h 46 min
